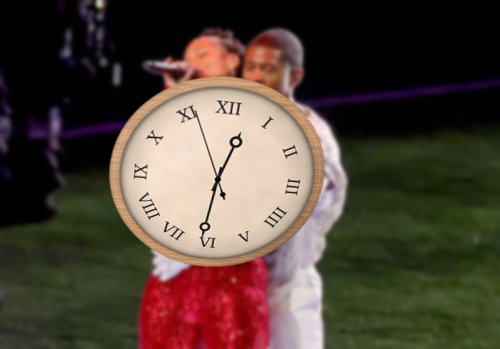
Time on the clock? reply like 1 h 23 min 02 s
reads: 12 h 30 min 56 s
